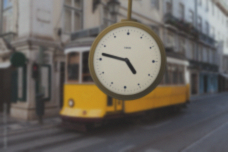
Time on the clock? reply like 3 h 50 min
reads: 4 h 47 min
